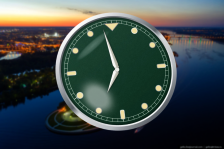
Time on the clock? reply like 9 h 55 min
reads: 6 h 58 min
